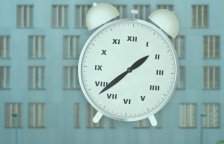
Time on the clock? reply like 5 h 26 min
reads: 1 h 38 min
